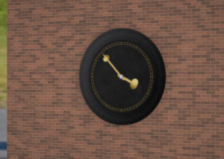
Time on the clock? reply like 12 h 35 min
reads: 3 h 53 min
